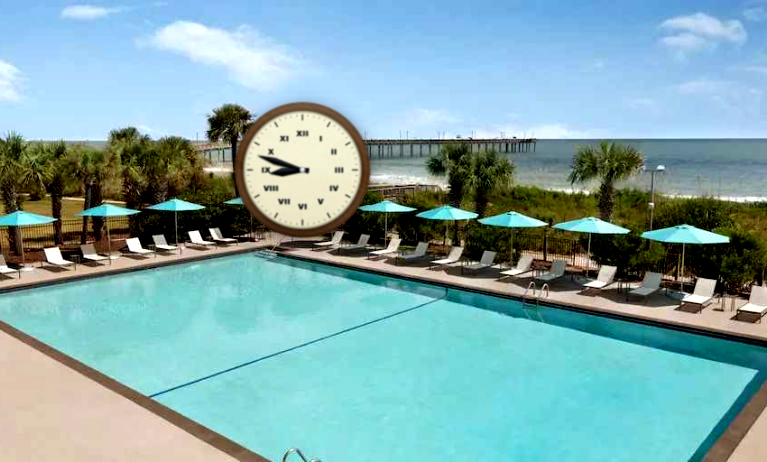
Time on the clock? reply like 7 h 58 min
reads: 8 h 48 min
